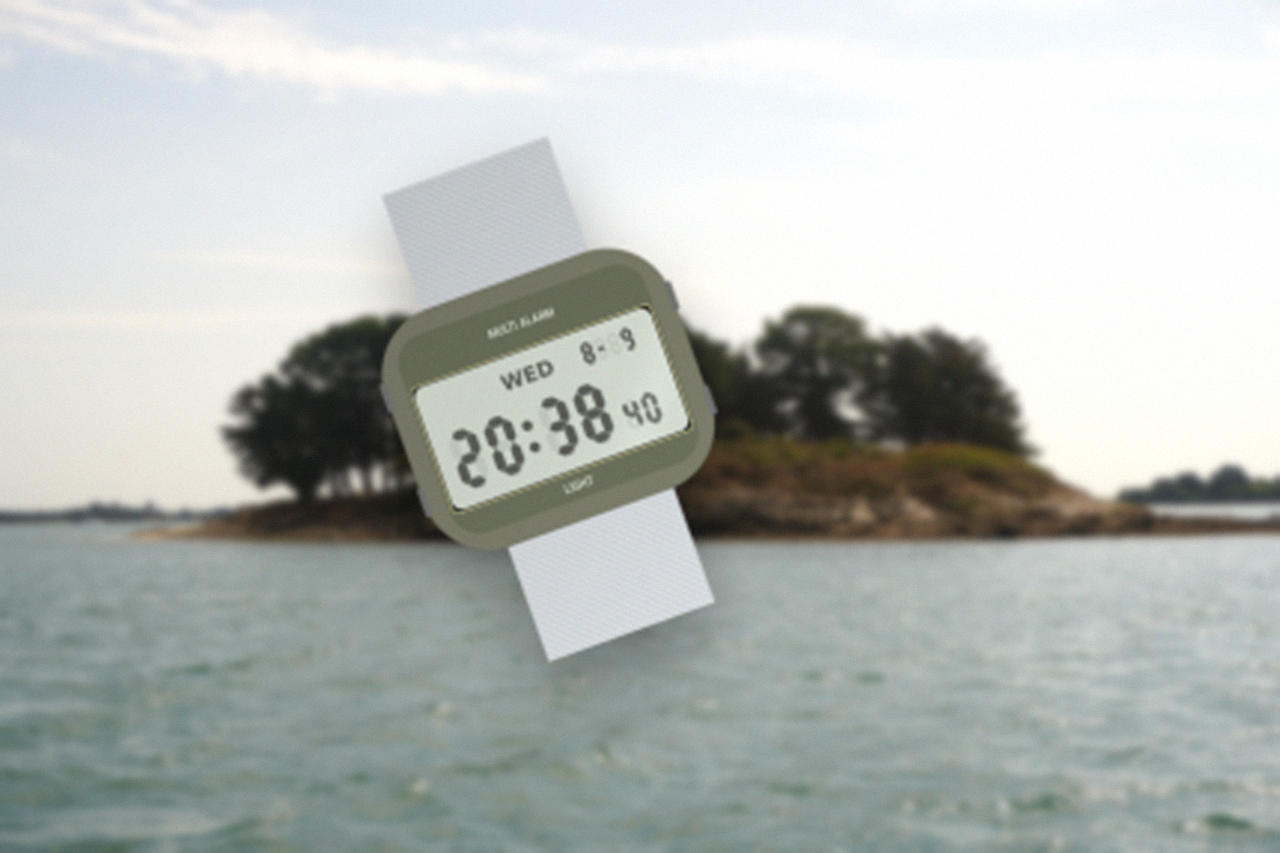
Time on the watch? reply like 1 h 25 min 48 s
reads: 20 h 38 min 40 s
